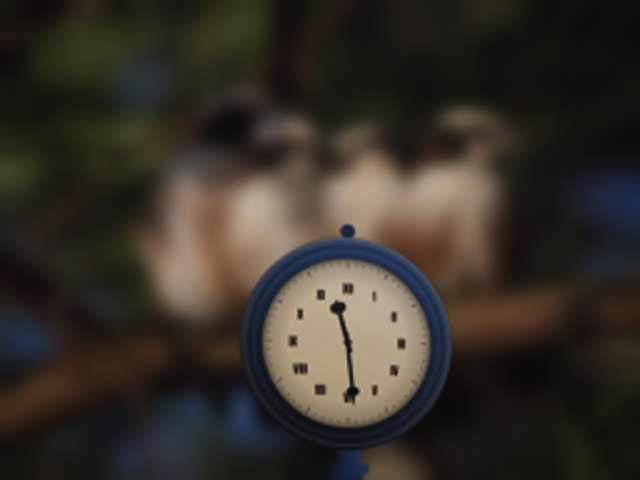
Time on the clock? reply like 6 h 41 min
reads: 11 h 29 min
